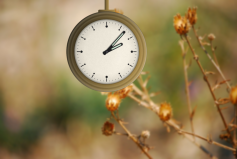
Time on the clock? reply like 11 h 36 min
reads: 2 h 07 min
